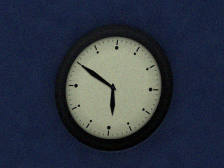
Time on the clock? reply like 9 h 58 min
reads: 5 h 50 min
